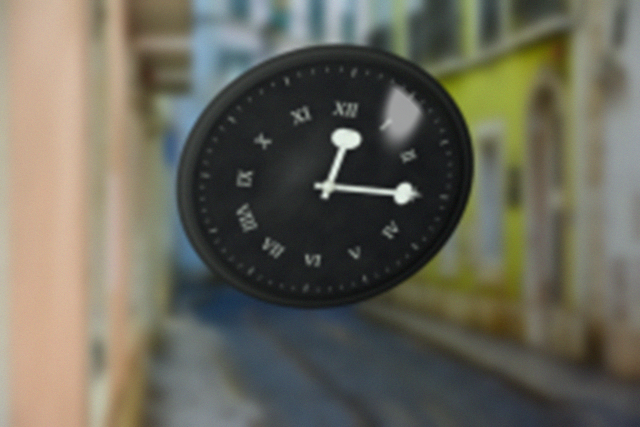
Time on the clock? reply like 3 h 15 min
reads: 12 h 15 min
